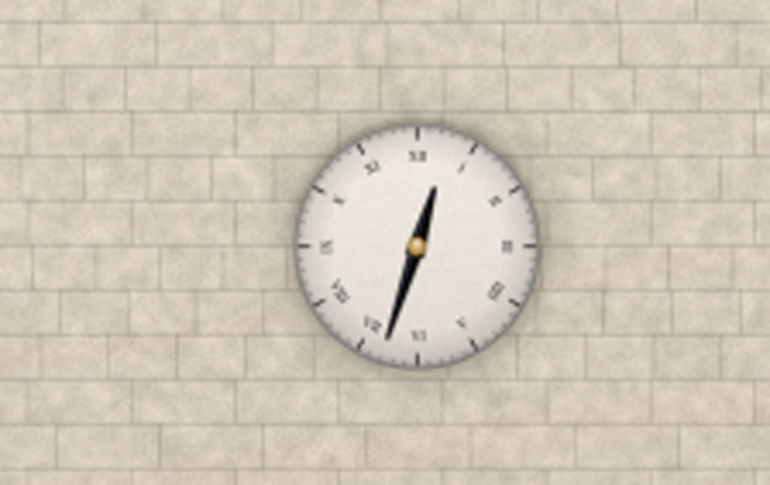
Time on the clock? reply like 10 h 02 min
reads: 12 h 33 min
